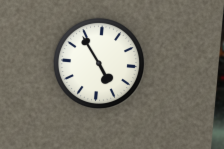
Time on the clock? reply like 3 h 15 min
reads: 4 h 54 min
